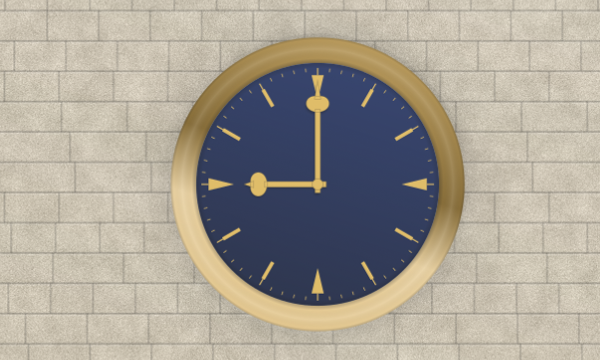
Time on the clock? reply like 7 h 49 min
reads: 9 h 00 min
